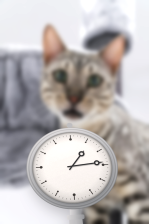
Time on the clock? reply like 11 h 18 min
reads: 1 h 14 min
